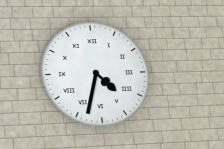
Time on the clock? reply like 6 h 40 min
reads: 4 h 33 min
